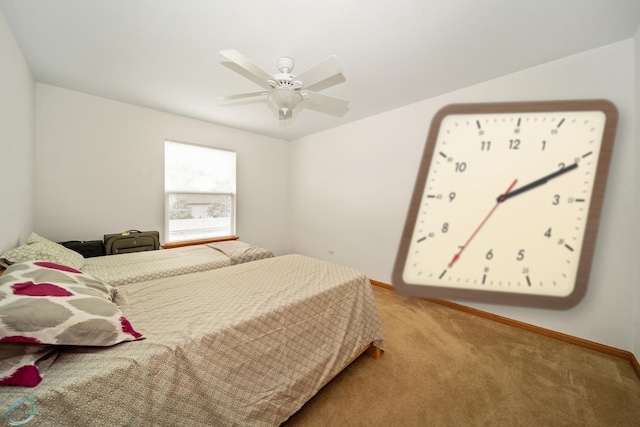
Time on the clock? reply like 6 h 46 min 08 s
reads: 2 h 10 min 35 s
